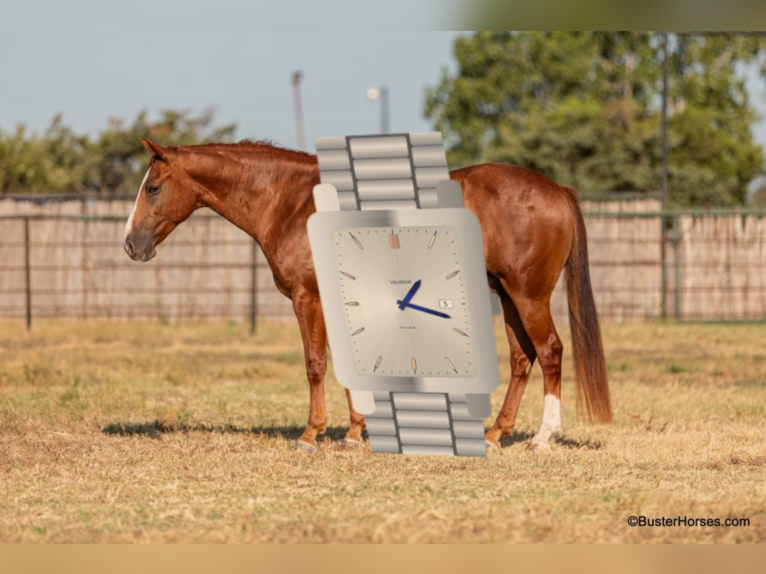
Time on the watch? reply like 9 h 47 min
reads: 1 h 18 min
